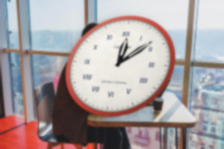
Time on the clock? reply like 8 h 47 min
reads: 12 h 08 min
